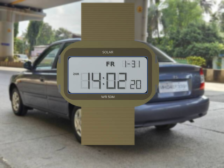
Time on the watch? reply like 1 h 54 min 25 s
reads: 14 h 02 min 20 s
